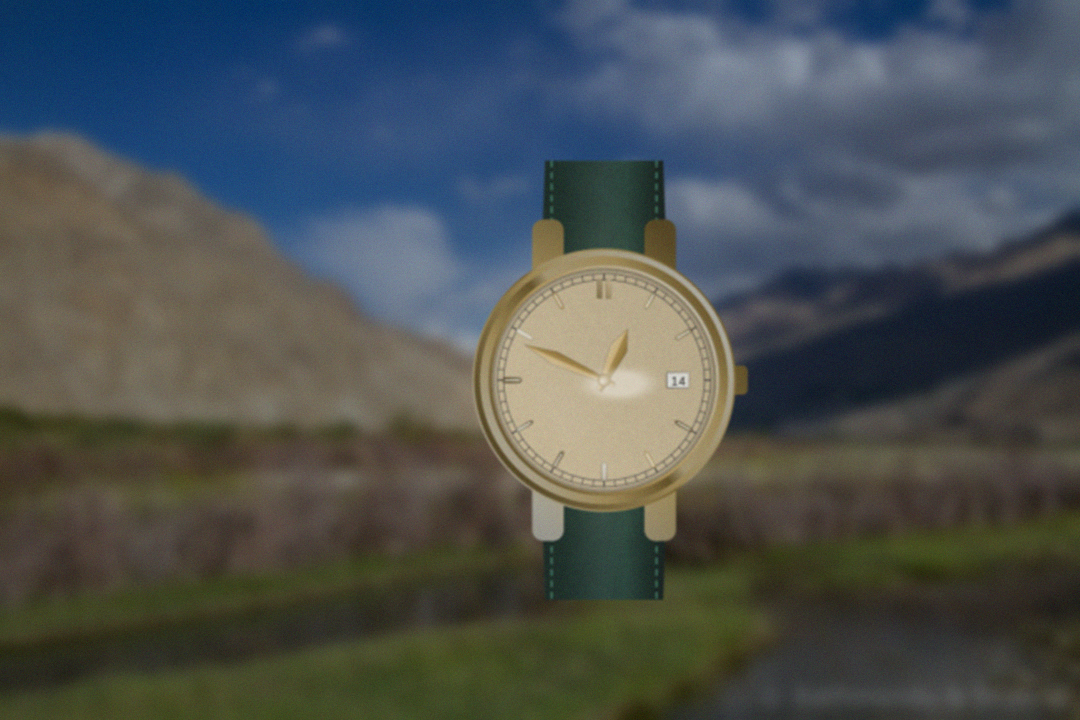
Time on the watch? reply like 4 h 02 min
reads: 12 h 49 min
